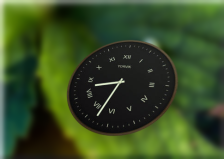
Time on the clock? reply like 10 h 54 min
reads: 8 h 33 min
